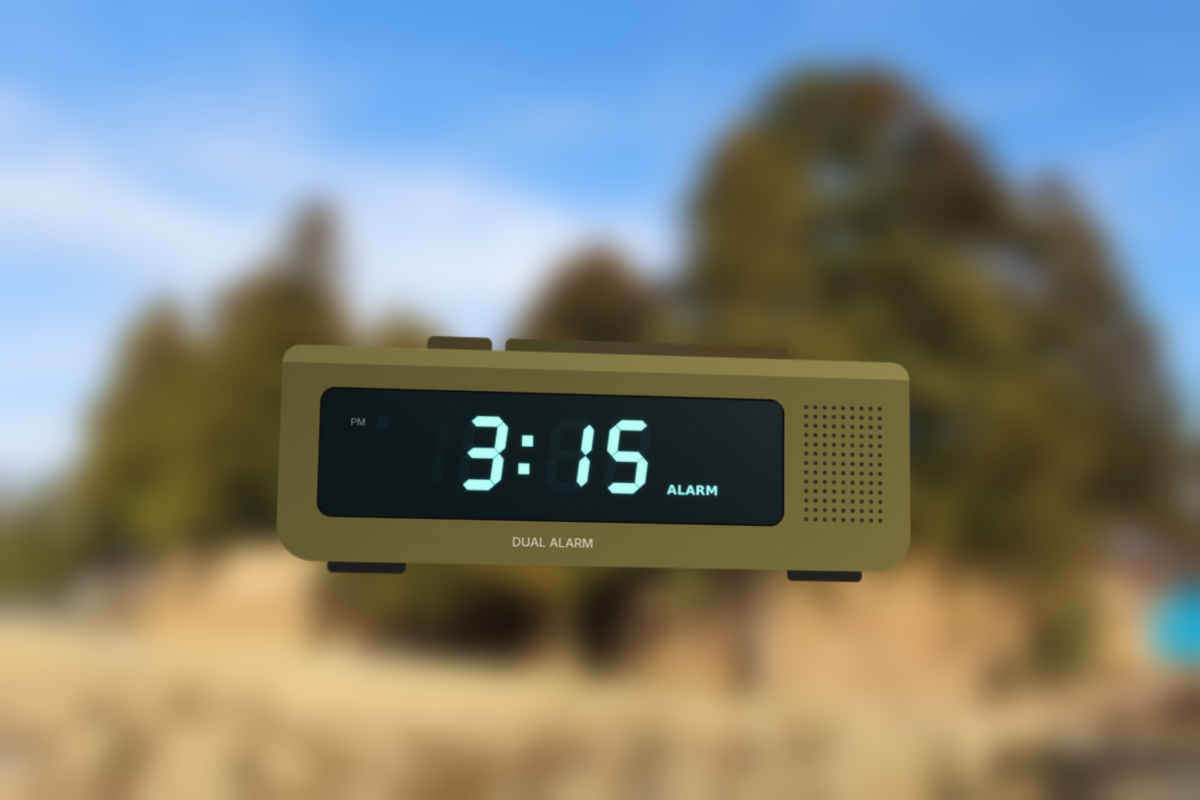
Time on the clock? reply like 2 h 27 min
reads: 3 h 15 min
